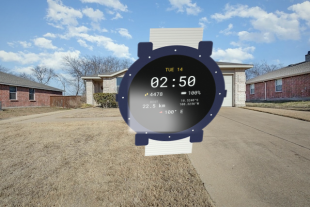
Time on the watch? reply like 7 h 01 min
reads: 2 h 50 min
